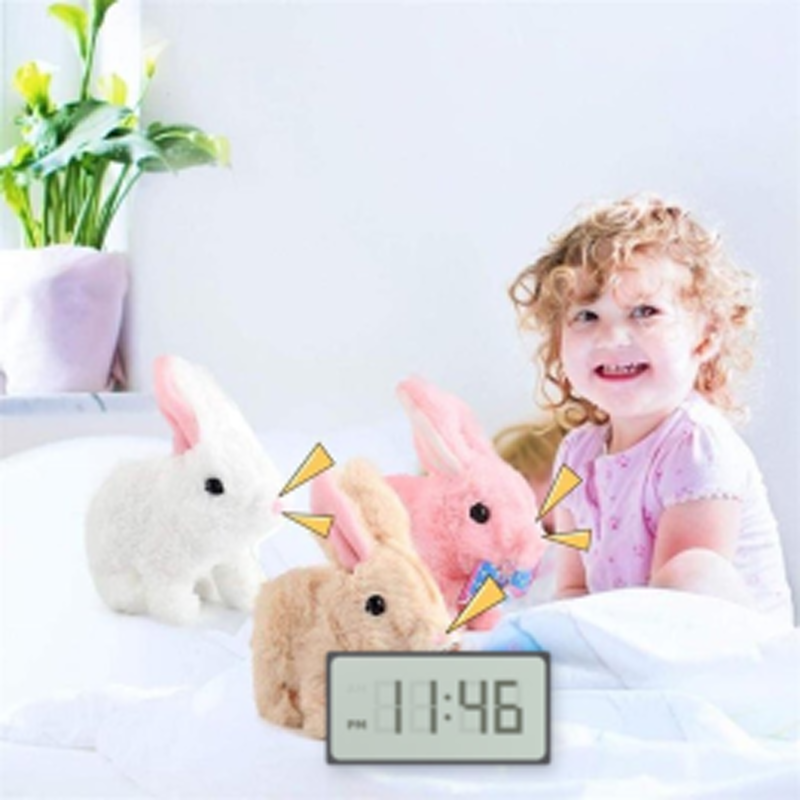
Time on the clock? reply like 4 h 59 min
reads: 11 h 46 min
